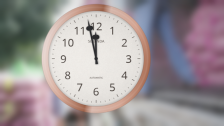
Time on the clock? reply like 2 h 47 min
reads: 11 h 58 min
